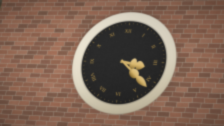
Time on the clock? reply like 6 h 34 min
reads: 3 h 22 min
